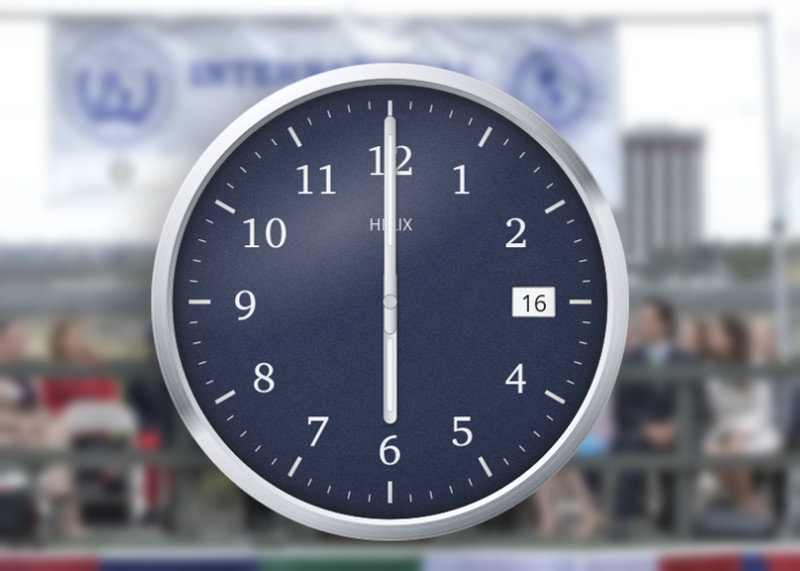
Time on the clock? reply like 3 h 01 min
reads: 6 h 00 min
